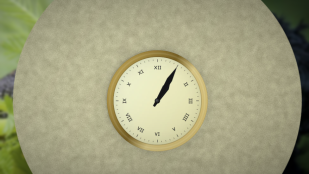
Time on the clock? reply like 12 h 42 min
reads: 1 h 05 min
